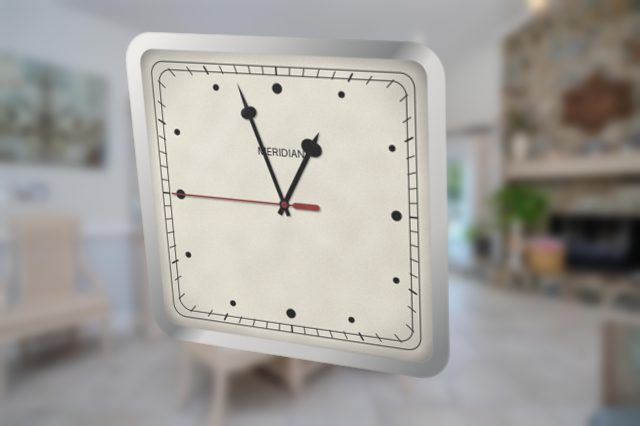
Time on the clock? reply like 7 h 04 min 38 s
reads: 12 h 56 min 45 s
